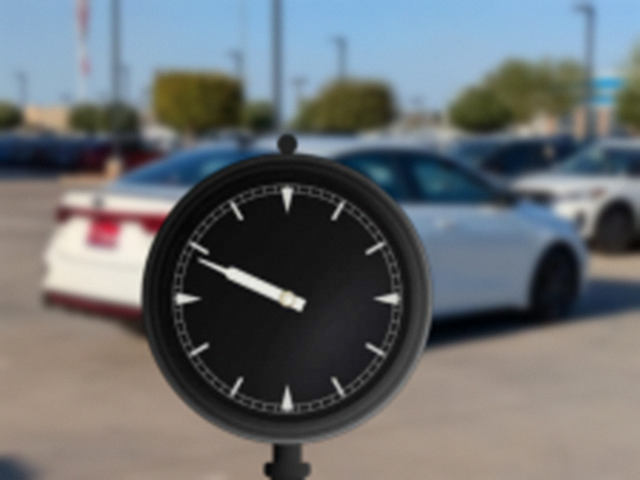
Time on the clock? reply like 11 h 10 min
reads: 9 h 49 min
